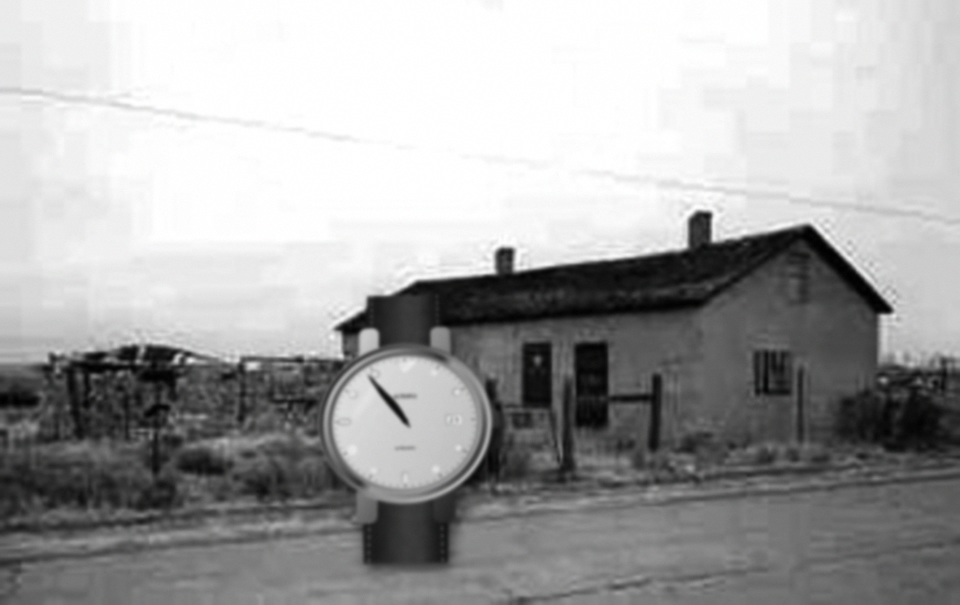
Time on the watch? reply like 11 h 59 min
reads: 10 h 54 min
